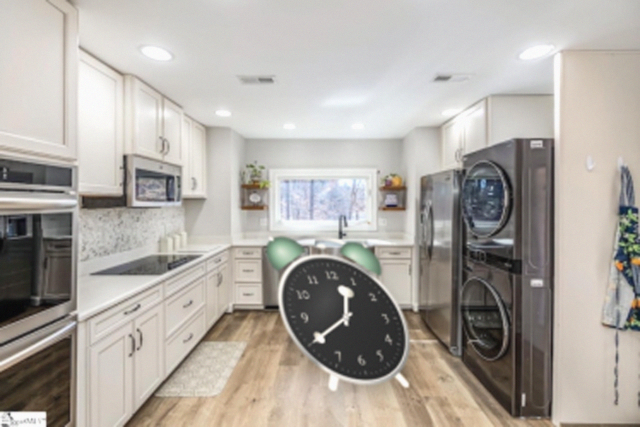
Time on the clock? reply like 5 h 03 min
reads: 12 h 40 min
